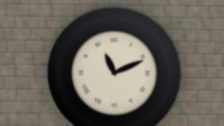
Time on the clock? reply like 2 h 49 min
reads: 11 h 11 min
